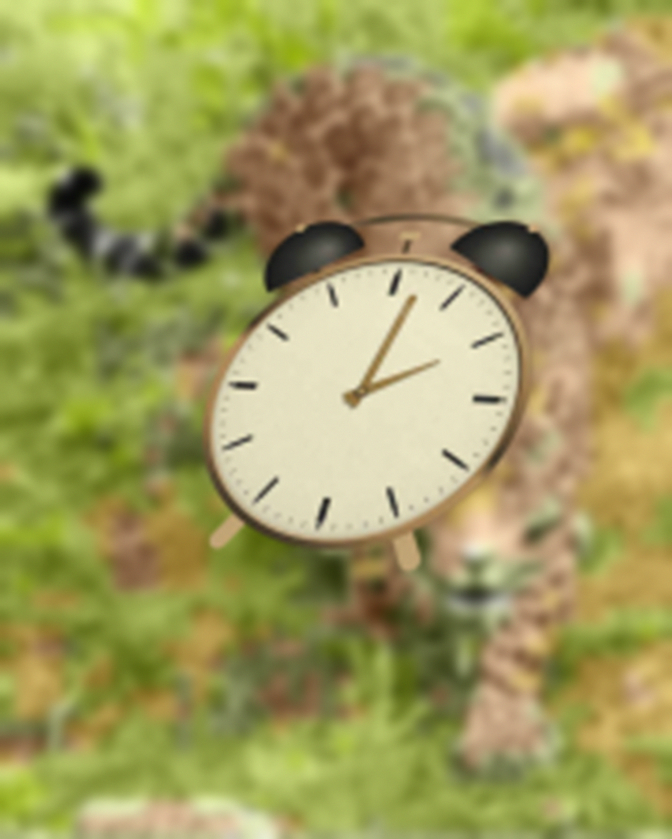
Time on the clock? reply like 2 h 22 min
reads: 2 h 02 min
